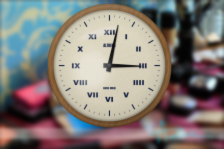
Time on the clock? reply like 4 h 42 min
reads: 3 h 02 min
